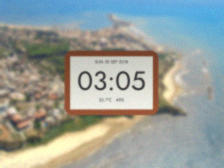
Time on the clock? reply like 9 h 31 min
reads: 3 h 05 min
